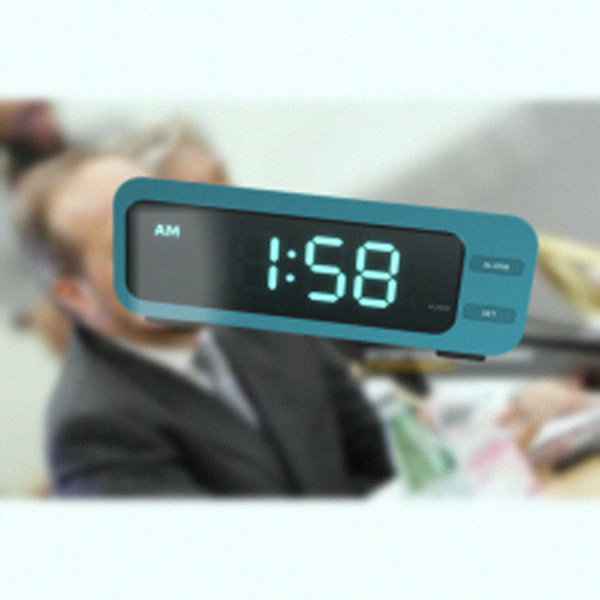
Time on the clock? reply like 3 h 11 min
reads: 1 h 58 min
